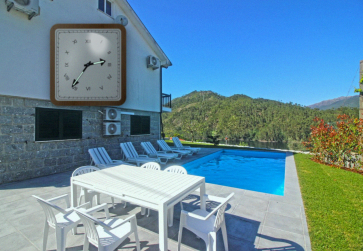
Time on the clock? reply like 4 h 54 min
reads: 2 h 36 min
